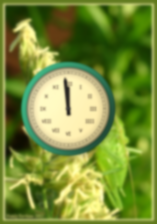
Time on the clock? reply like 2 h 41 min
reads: 11 h 59 min
